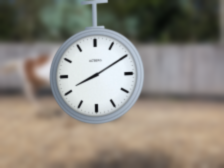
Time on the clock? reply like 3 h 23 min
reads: 8 h 10 min
